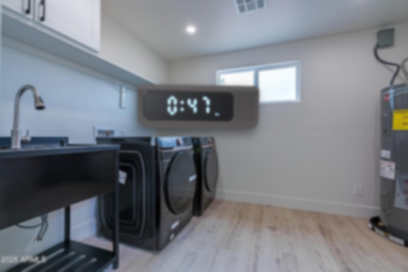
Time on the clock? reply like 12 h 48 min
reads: 0 h 47 min
